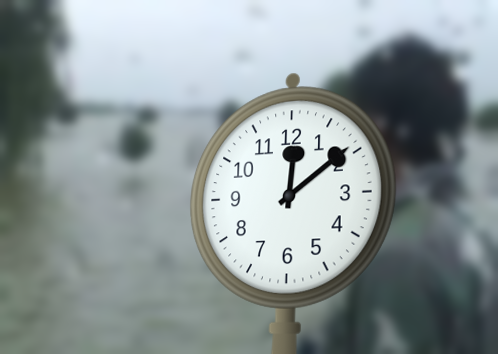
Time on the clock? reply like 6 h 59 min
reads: 12 h 09 min
